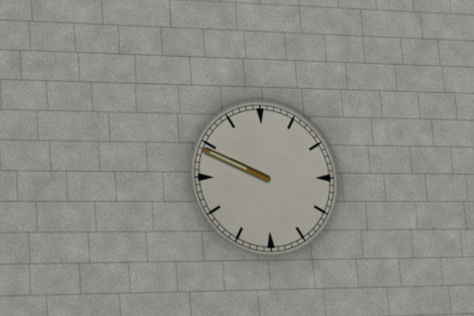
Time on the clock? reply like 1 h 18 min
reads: 9 h 49 min
